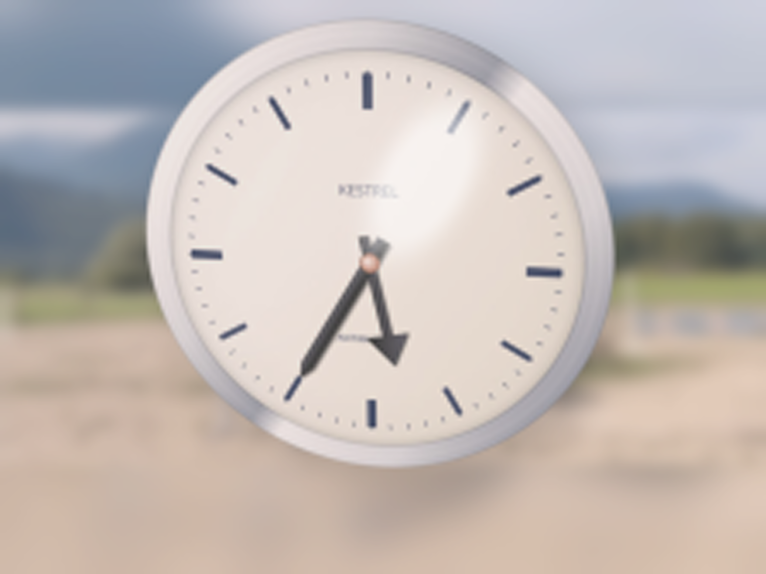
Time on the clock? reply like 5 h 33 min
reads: 5 h 35 min
